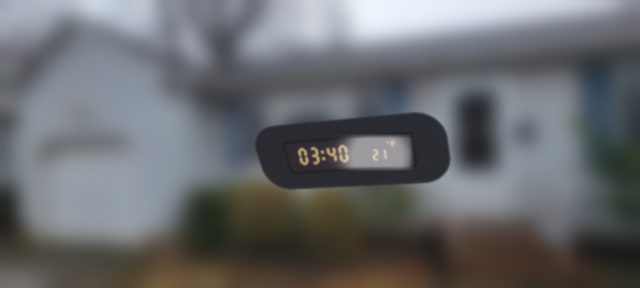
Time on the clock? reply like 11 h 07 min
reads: 3 h 40 min
